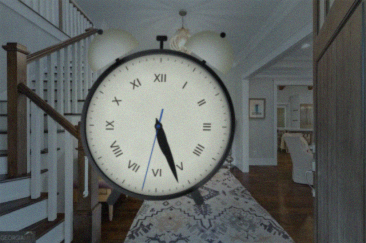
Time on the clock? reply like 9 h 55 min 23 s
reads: 5 h 26 min 32 s
